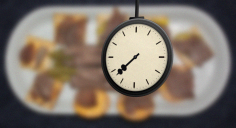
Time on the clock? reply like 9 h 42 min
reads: 7 h 38 min
